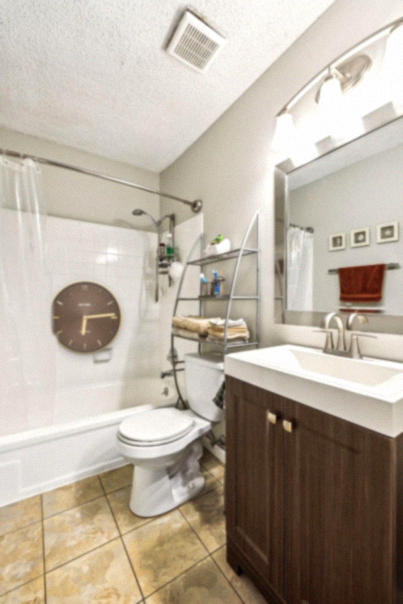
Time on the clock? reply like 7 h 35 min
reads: 6 h 14 min
